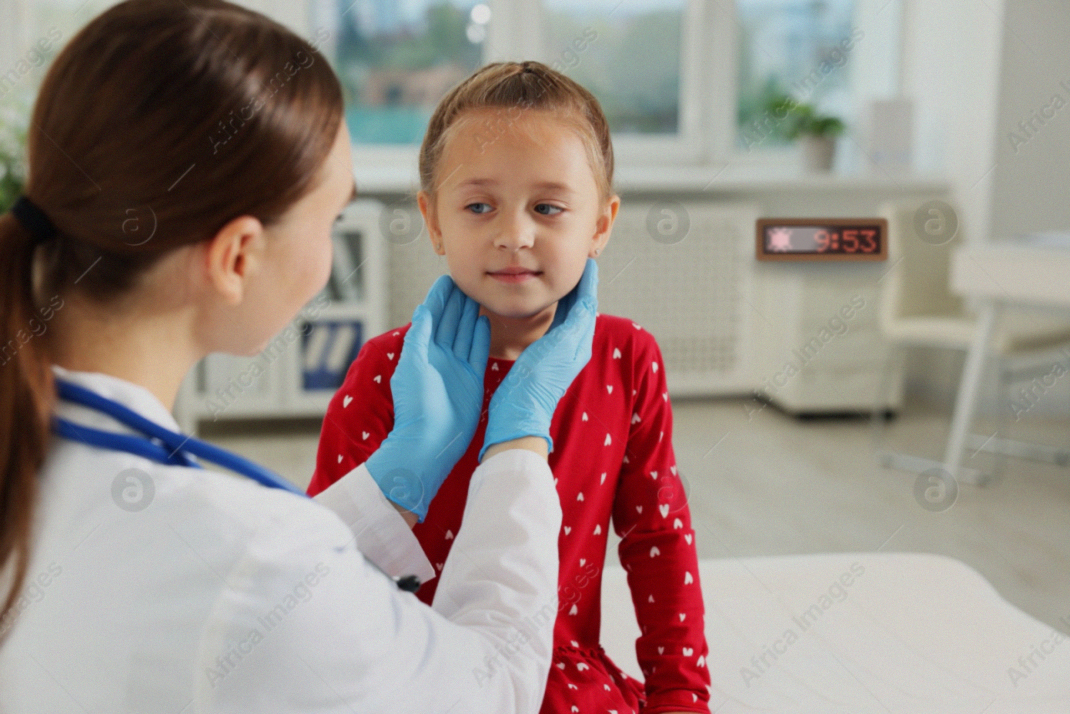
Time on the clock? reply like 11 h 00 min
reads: 9 h 53 min
